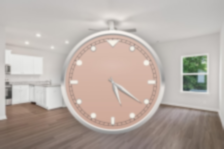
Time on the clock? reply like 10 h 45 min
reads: 5 h 21 min
